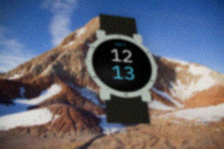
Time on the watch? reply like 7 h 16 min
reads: 12 h 13 min
